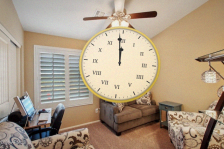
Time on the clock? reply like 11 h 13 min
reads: 11 h 59 min
